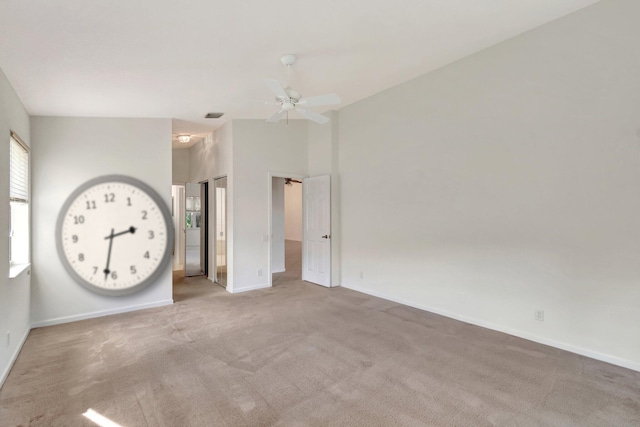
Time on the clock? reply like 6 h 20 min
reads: 2 h 32 min
